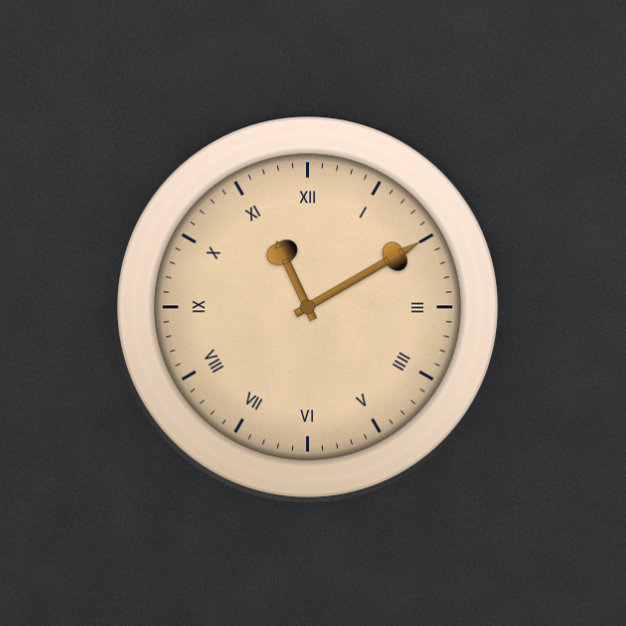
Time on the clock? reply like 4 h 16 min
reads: 11 h 10 min
